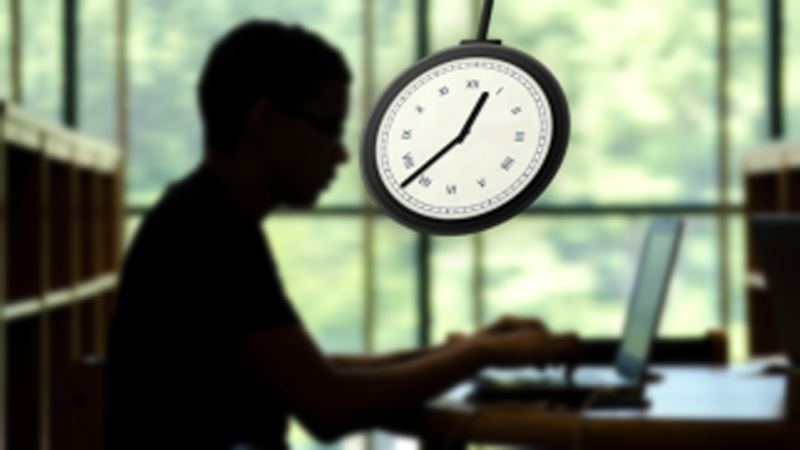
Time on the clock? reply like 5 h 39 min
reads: 12 h 37 min
